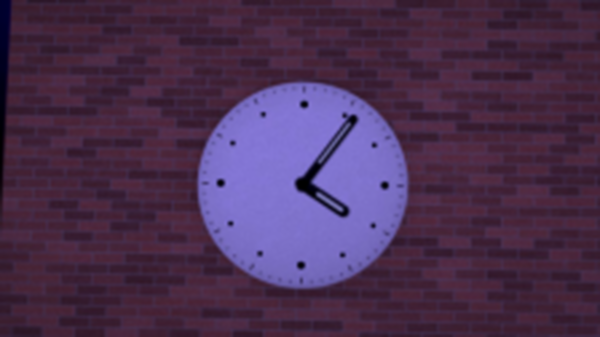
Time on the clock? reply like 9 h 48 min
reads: 4 h 06 min
